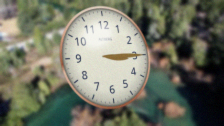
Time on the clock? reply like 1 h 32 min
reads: 3 h 15 min
